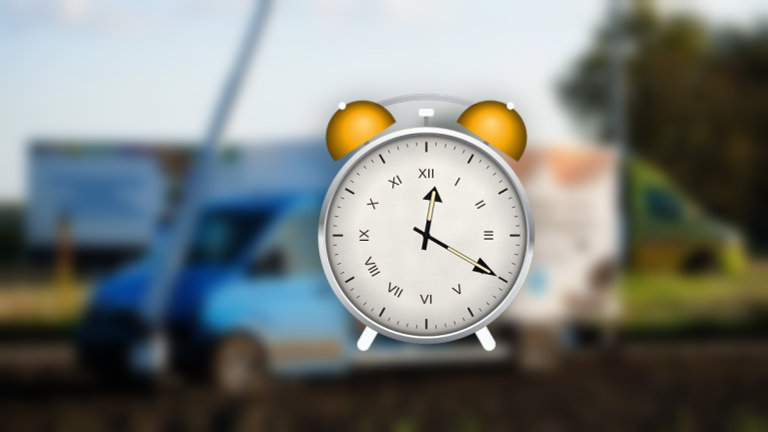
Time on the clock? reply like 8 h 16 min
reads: 12 h 20 min
